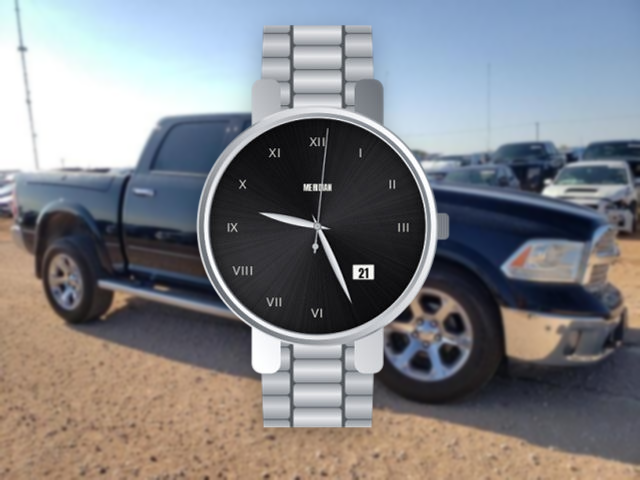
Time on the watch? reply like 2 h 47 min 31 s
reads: 9 h 26 min 01 s
